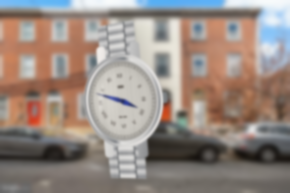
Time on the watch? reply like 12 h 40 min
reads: 3 h 48 min
